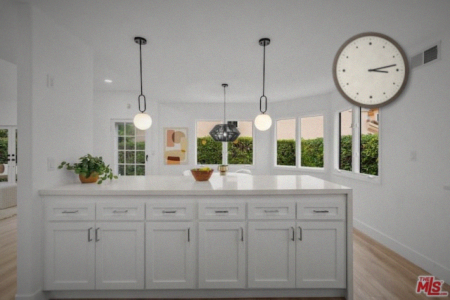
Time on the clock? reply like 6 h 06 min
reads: 3 h 13 min
